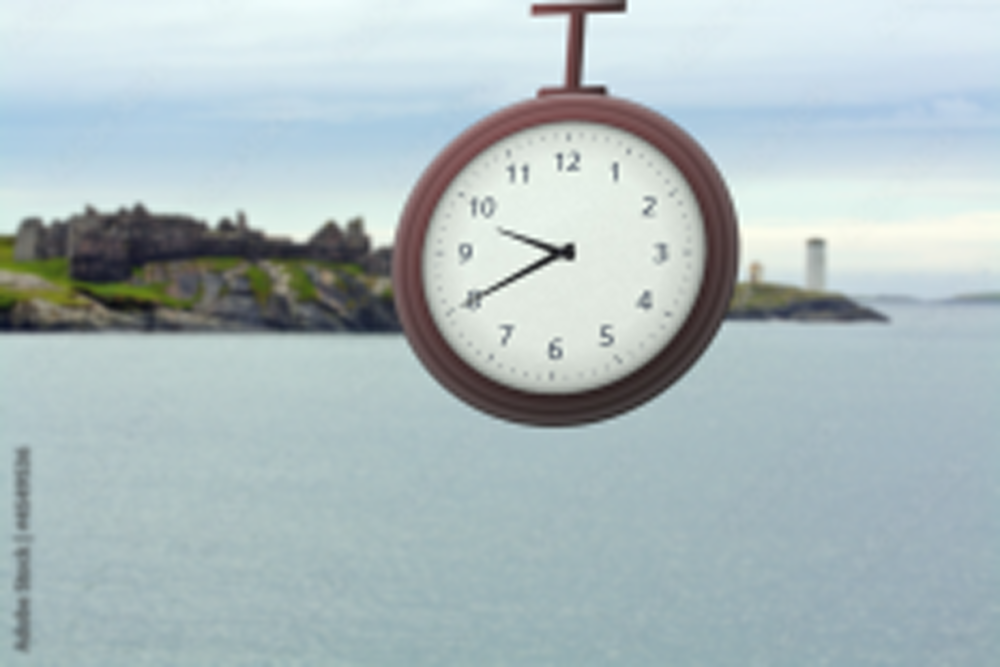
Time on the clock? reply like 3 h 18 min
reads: 9 h 40 min
